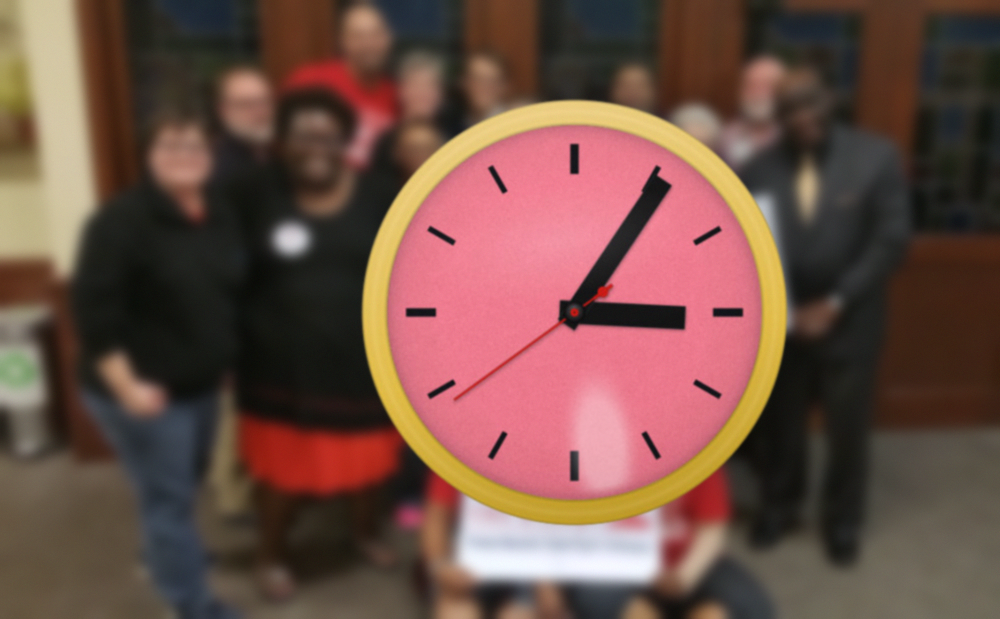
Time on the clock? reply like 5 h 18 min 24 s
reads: 3 h 05 min 39 s
